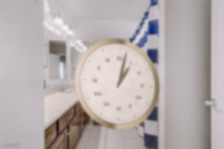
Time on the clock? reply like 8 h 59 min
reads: 1 h 02 min
